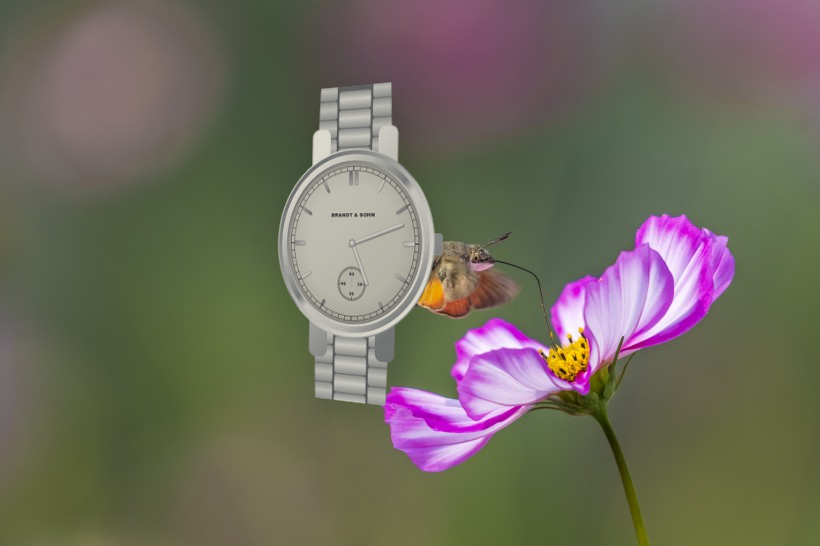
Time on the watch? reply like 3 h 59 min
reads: 5 h 12 min
